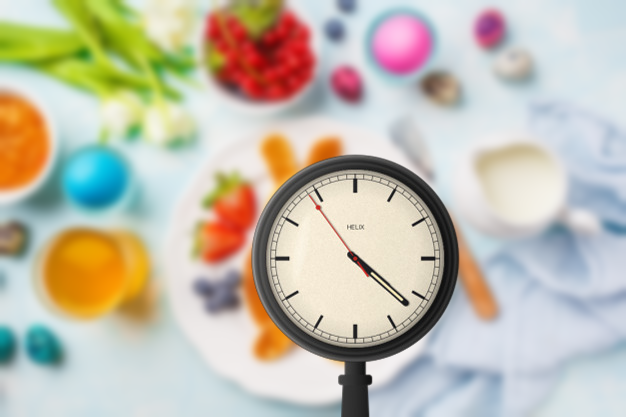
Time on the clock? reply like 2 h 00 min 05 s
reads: 4 h 21 min 54 s
